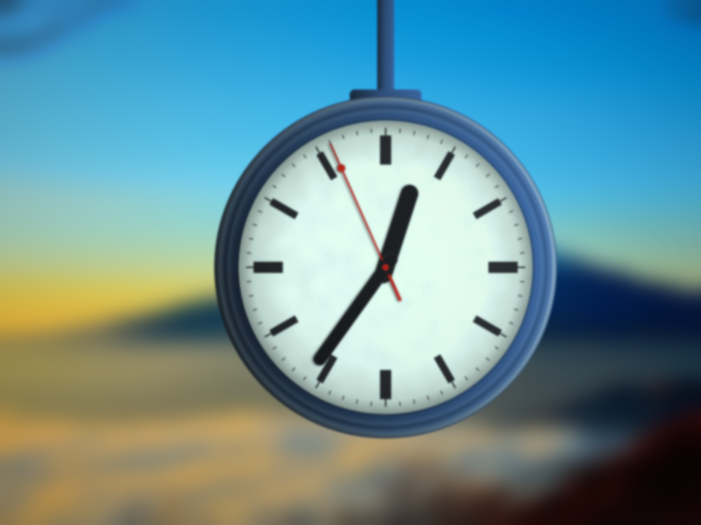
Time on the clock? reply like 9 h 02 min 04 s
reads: 12 h 35 min 56 s
